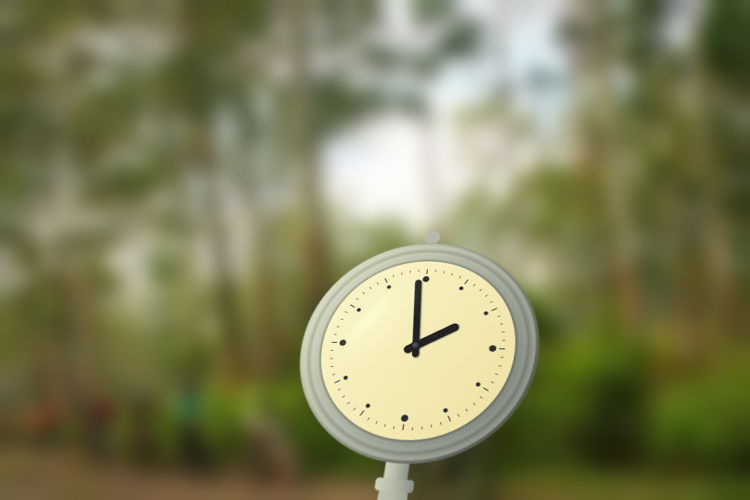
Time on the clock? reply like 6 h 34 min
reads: 1 h 59 min
